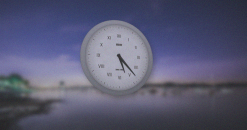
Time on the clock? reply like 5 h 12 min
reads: 5 h 23 min
